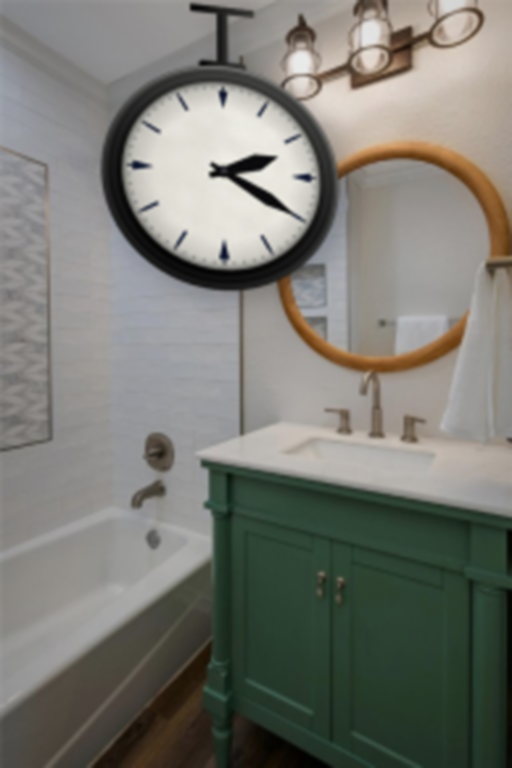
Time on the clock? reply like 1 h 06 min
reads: 2 h 20 min
